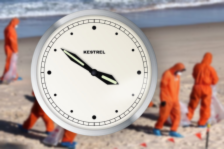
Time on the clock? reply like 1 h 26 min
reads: 3 h 51 min
